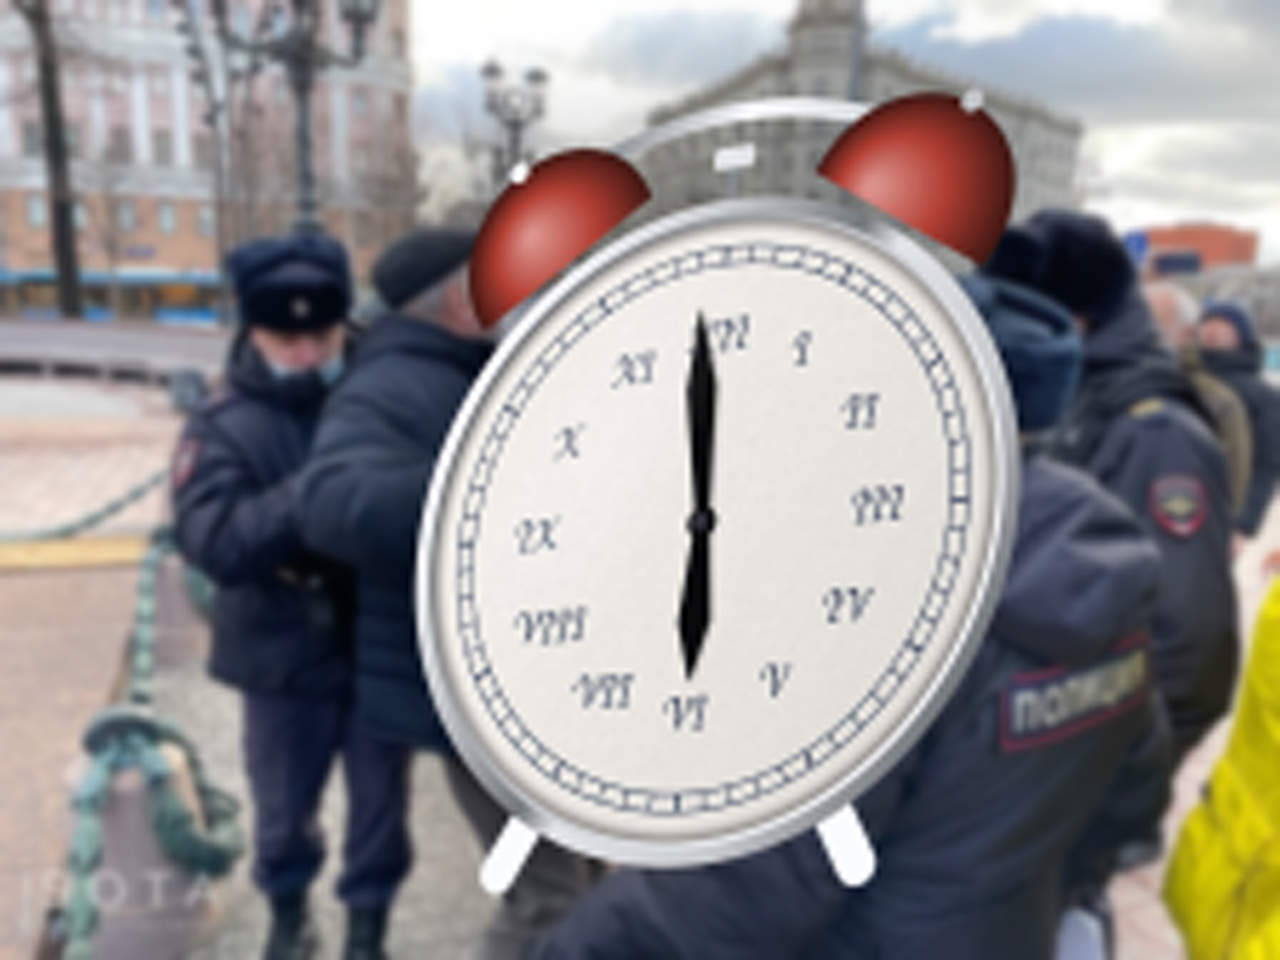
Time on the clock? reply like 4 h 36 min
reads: 5 h 59 min
